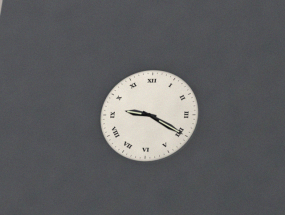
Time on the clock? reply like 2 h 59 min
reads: 9 h 20 min
